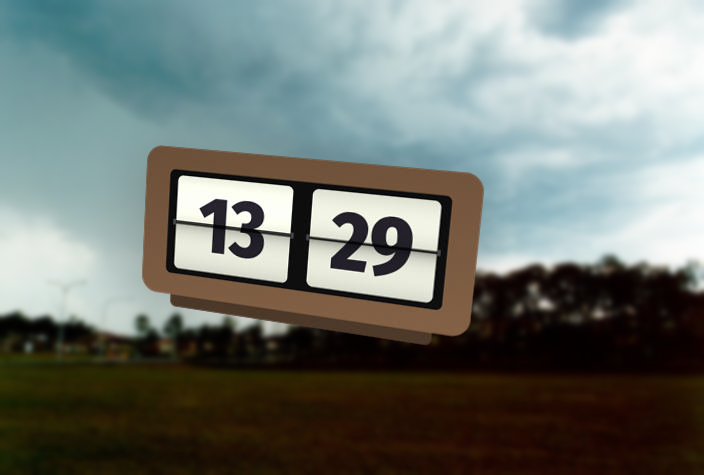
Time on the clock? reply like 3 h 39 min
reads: 13 h 29 min
